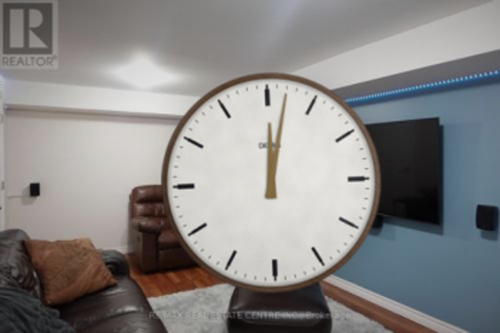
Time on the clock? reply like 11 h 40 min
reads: 12 h 02 min
